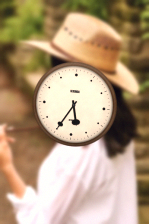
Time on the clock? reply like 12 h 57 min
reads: 5 h 35 min
